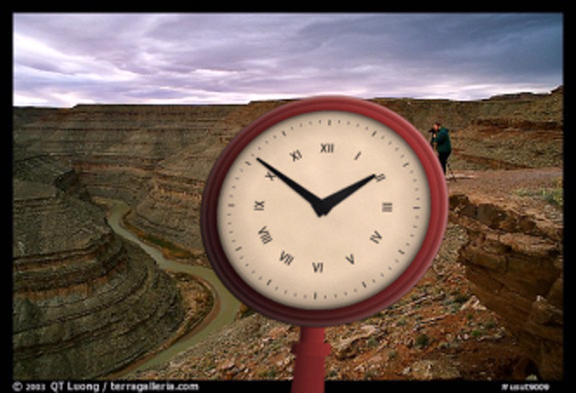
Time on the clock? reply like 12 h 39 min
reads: 1 h 51 min
